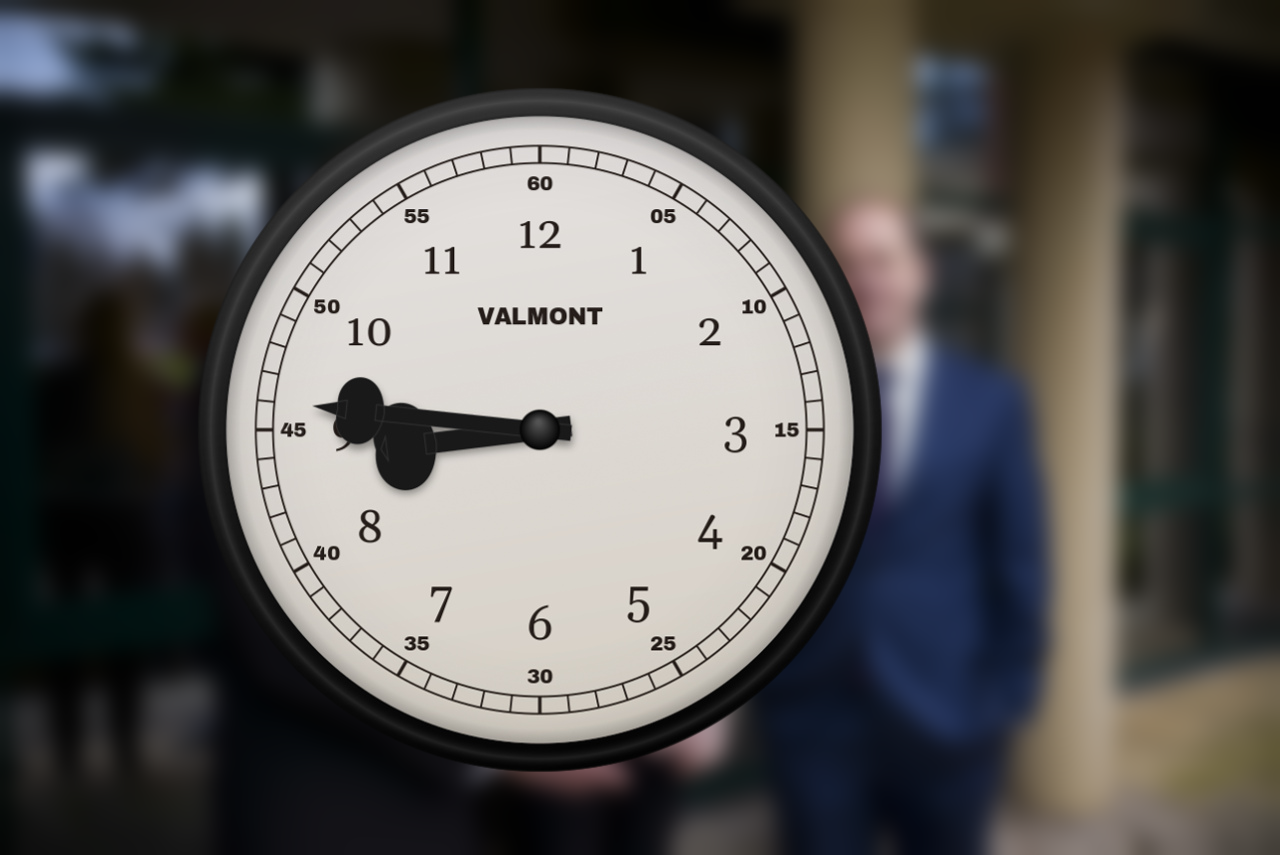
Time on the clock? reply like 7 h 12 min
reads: 8 h 46 min
